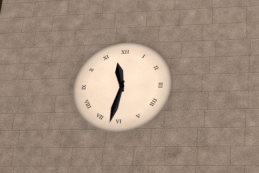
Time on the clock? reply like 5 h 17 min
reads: 11 h 32 min
